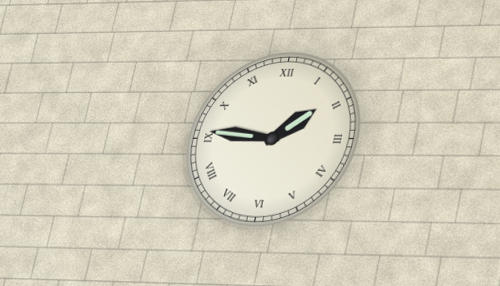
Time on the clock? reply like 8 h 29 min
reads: 1 h 46 min
